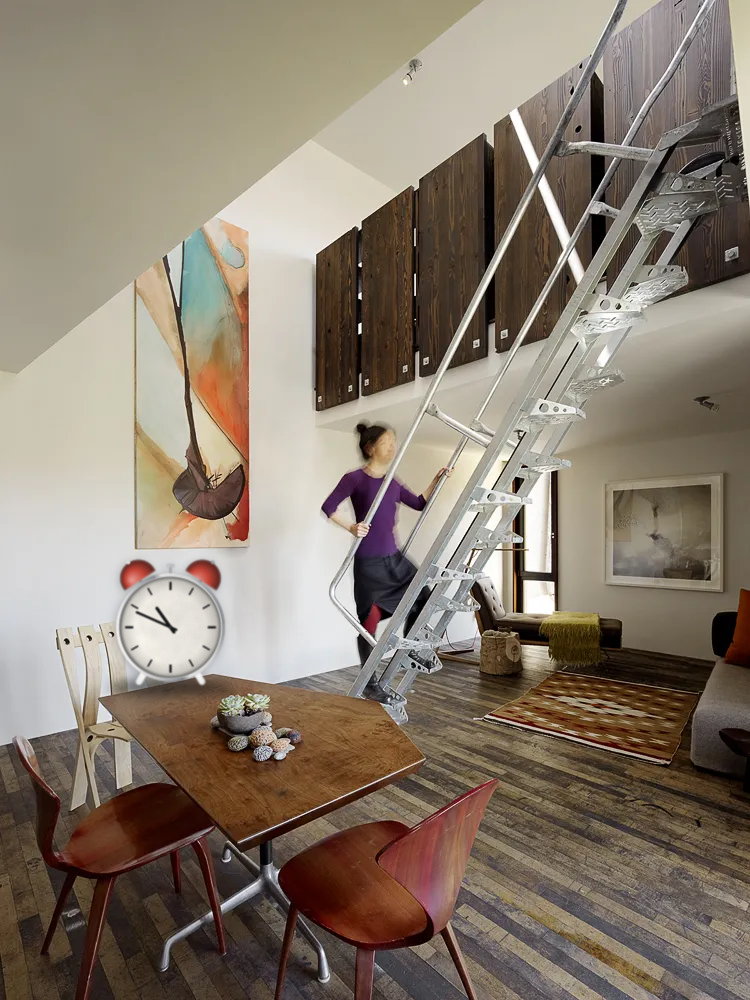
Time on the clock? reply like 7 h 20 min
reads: 10 h 49 min
